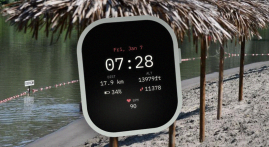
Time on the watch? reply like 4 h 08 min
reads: 7 h 28 min
